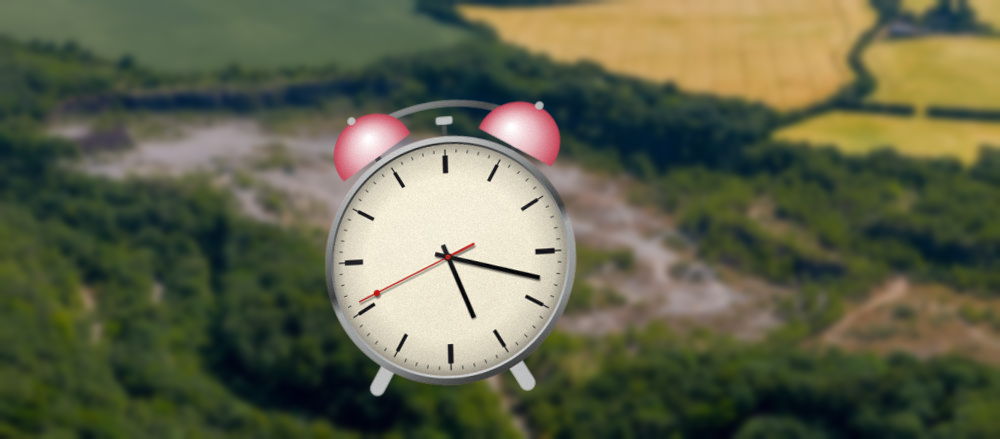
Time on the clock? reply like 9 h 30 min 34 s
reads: 5 h 17 min 41 s
